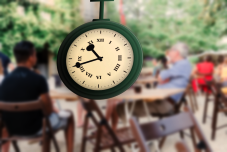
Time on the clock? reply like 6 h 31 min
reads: 10 h 42 min
